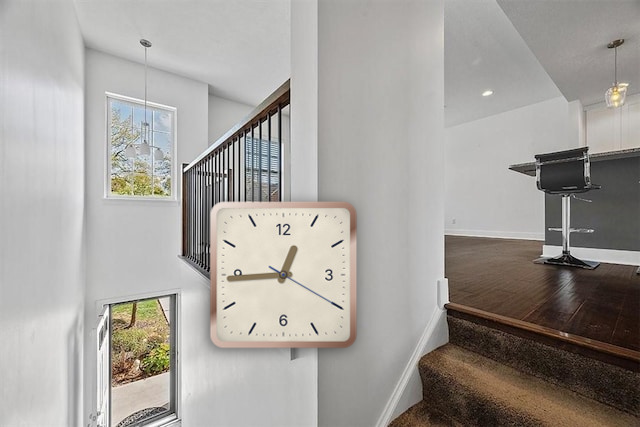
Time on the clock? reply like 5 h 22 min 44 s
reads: 12 h 44 min 20 s
